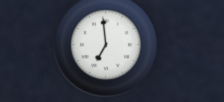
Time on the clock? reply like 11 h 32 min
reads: 6 h 59 min
